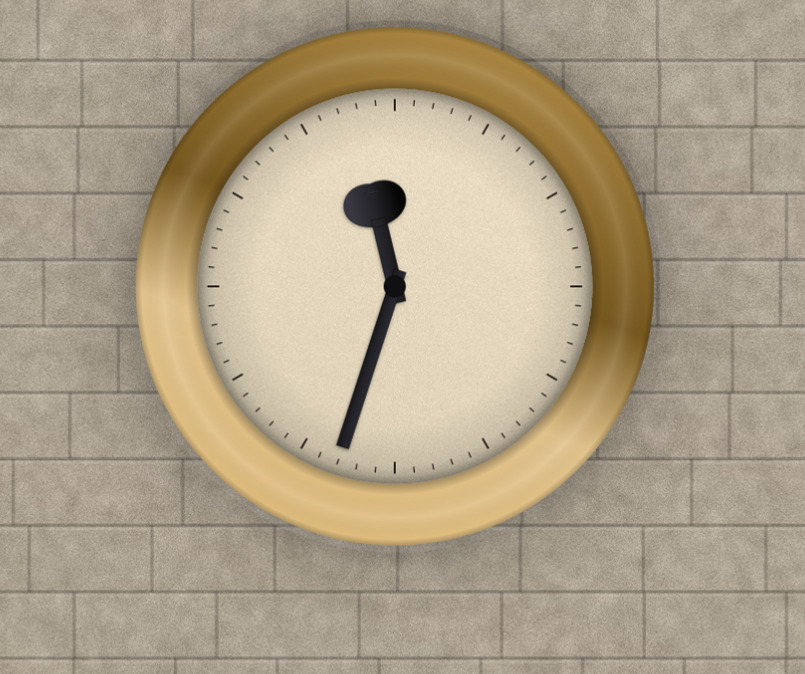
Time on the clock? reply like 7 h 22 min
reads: 11 h 33 min
